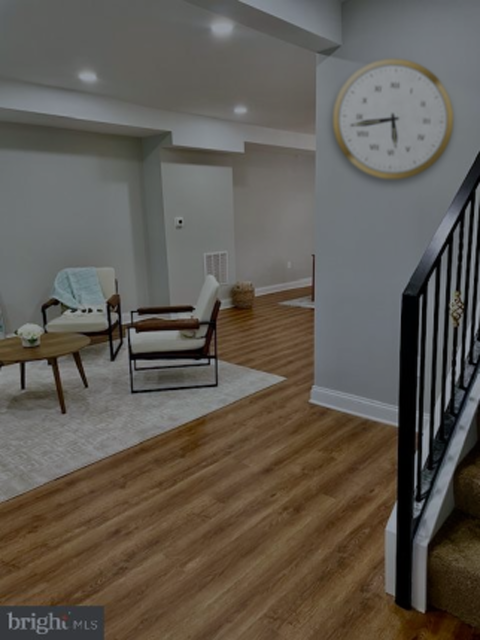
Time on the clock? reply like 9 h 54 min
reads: 5 h 43 min
